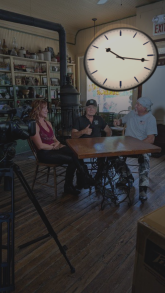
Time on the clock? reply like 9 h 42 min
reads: 10 h 17 min
